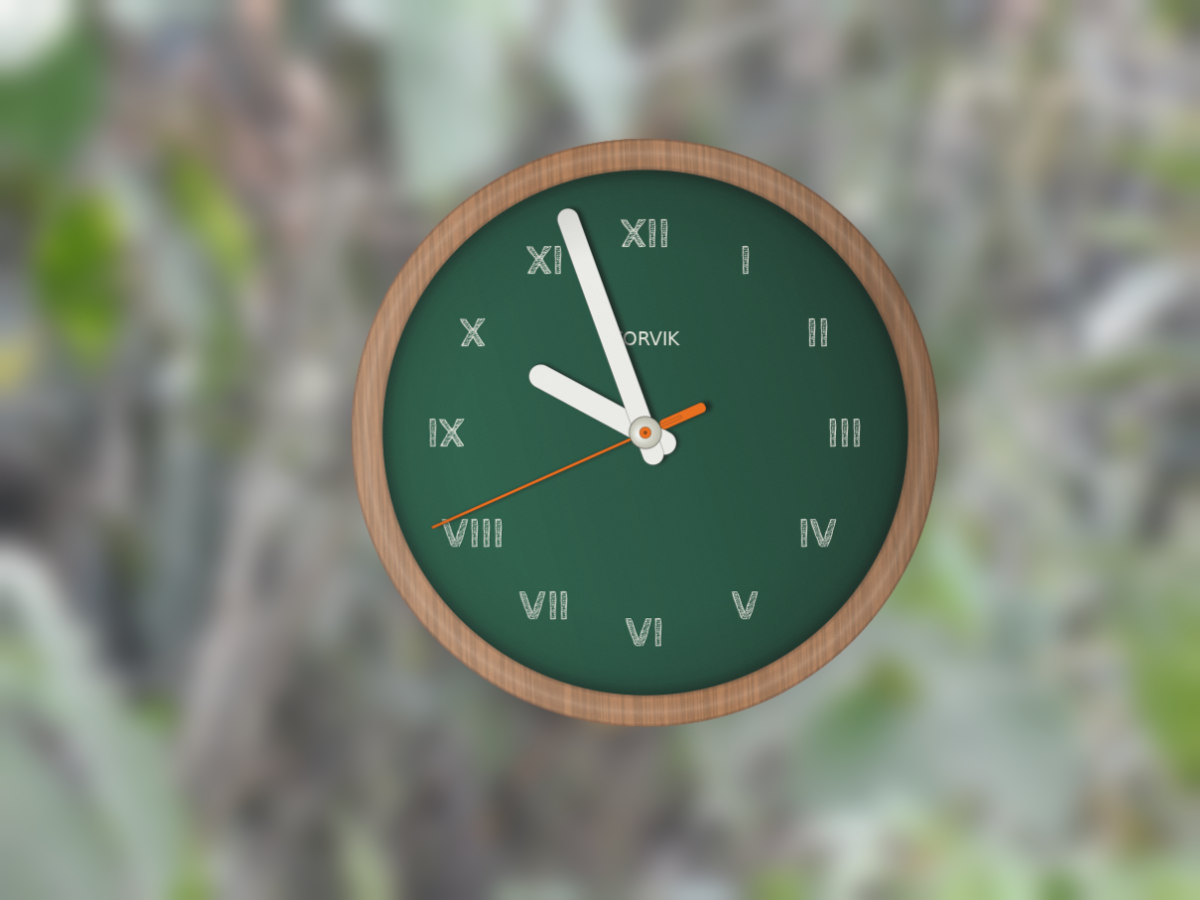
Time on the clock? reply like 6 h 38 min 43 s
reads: 9 h 56 min 41 s
